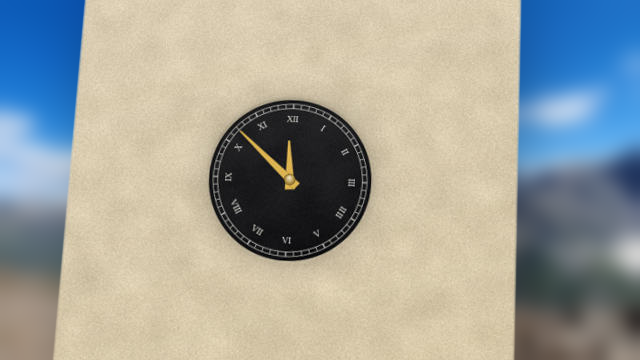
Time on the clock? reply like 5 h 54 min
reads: 11 h 52 min
